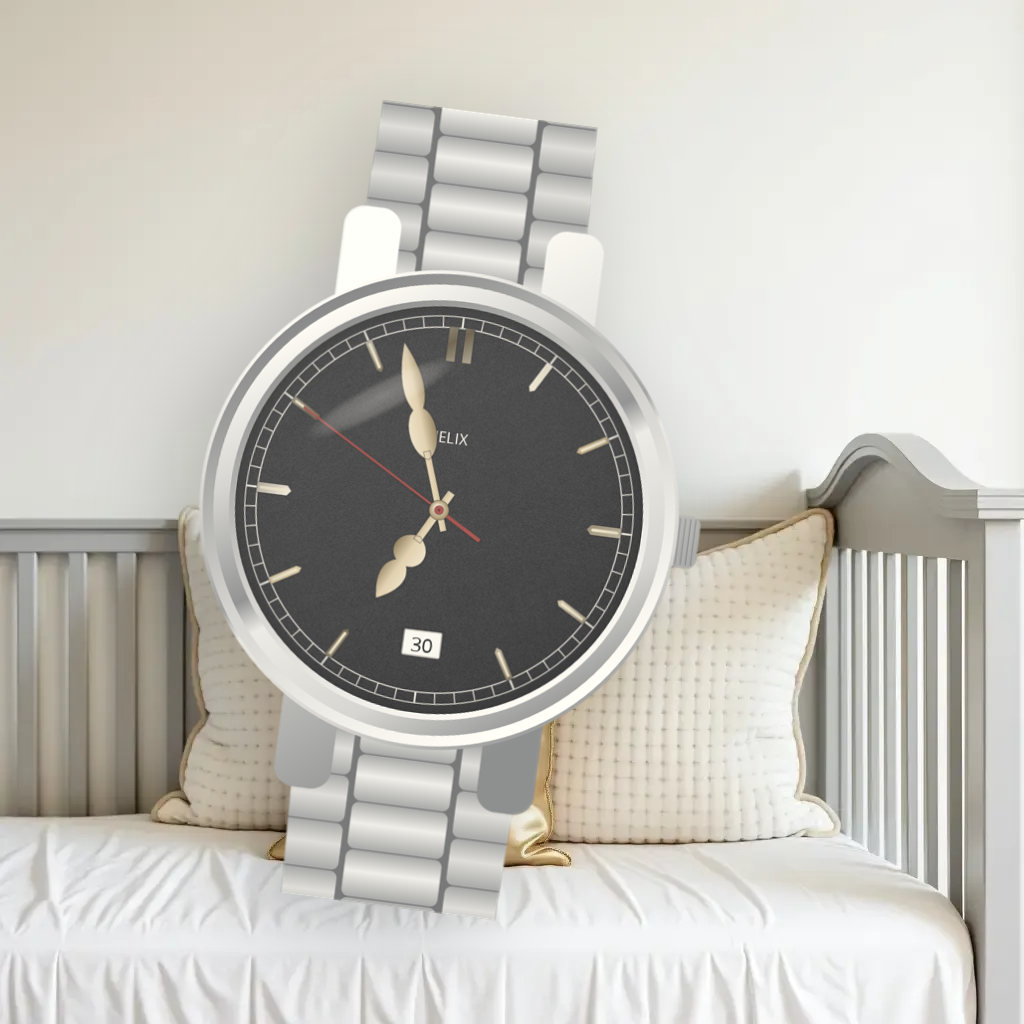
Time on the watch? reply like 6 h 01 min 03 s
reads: 6 h 56 min 50 s
